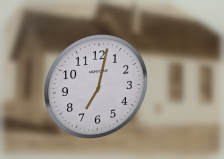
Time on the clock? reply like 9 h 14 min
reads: 7 h 02 min
